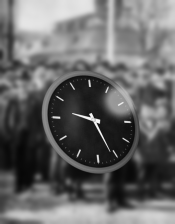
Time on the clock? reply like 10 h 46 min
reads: 9 h 26 min
